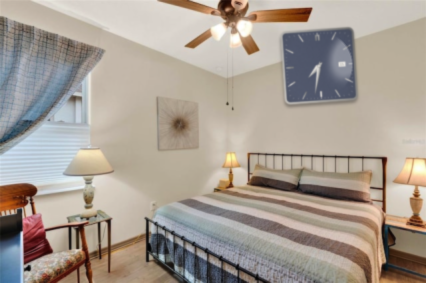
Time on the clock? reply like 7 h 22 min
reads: 7 h 32 min
